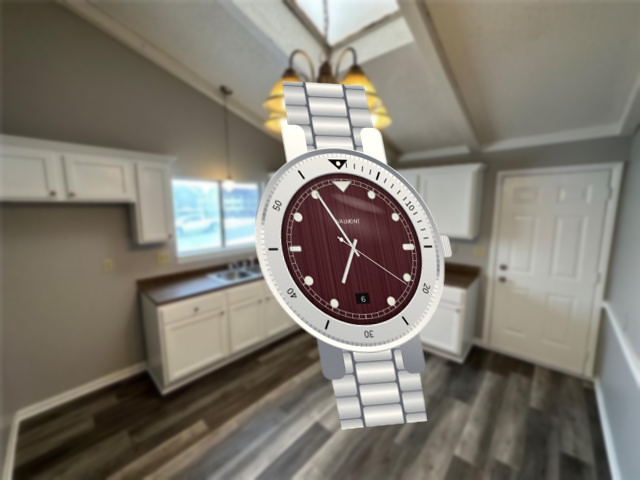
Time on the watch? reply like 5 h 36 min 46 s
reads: 6 h 55 min 21 s
